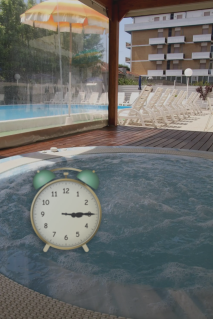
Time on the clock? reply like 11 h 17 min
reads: 3 h 15 min
